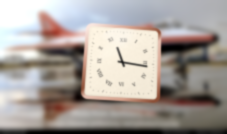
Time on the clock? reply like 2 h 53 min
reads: 11 h 16 min
